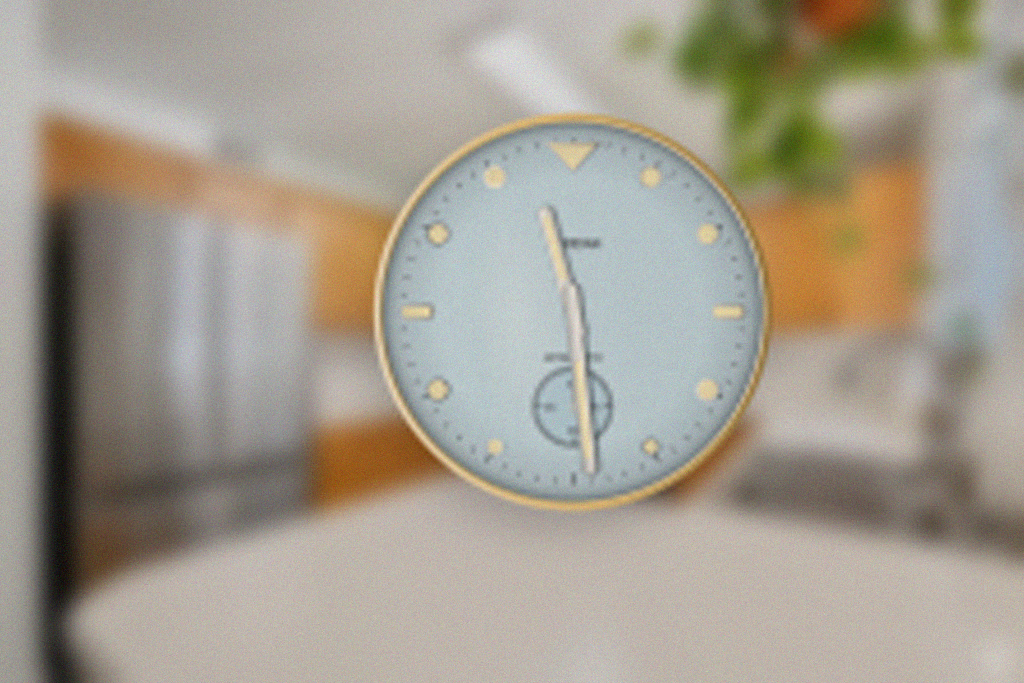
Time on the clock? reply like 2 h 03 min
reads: 11 h 29 min
